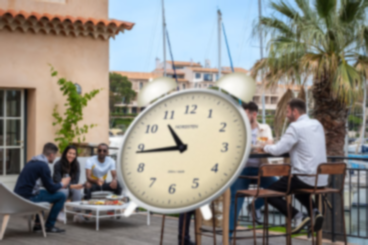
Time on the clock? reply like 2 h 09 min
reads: 10 h 44 min
